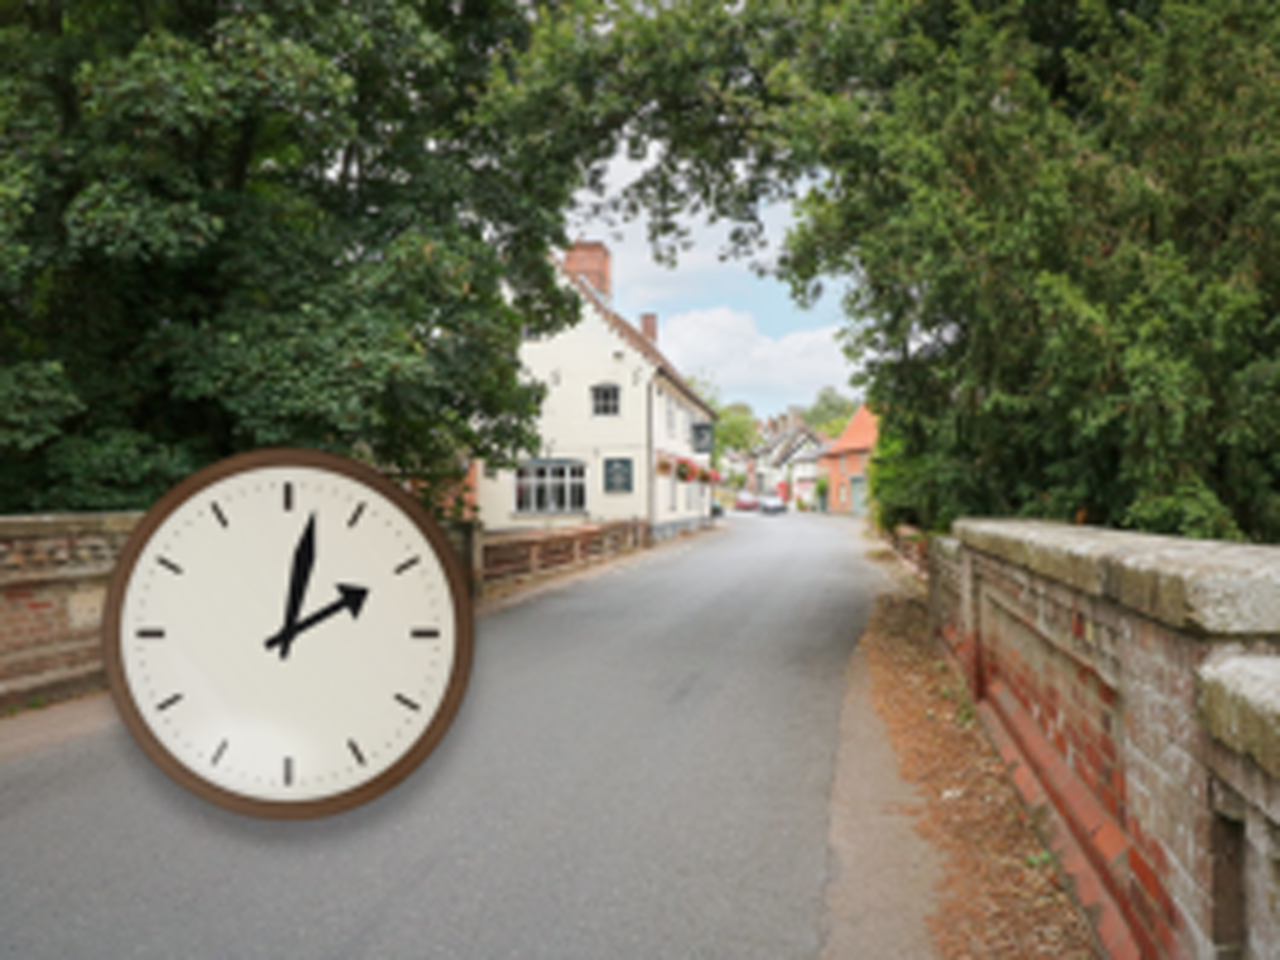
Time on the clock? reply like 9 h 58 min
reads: 2 h 02 min
